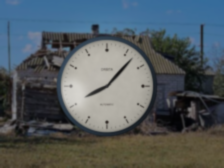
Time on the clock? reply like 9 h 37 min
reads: 8 h 07 min
